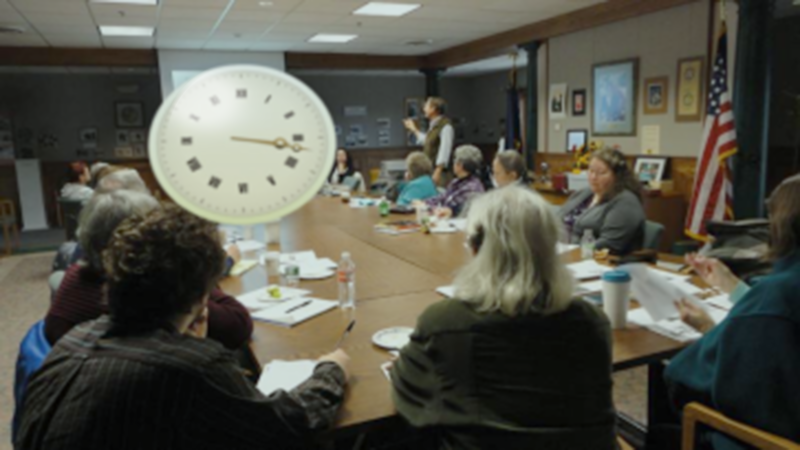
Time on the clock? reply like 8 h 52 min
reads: 3 h 17 min
